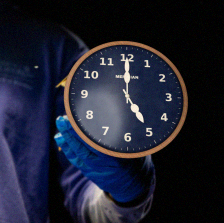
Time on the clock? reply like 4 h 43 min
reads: 5 h 00 min
